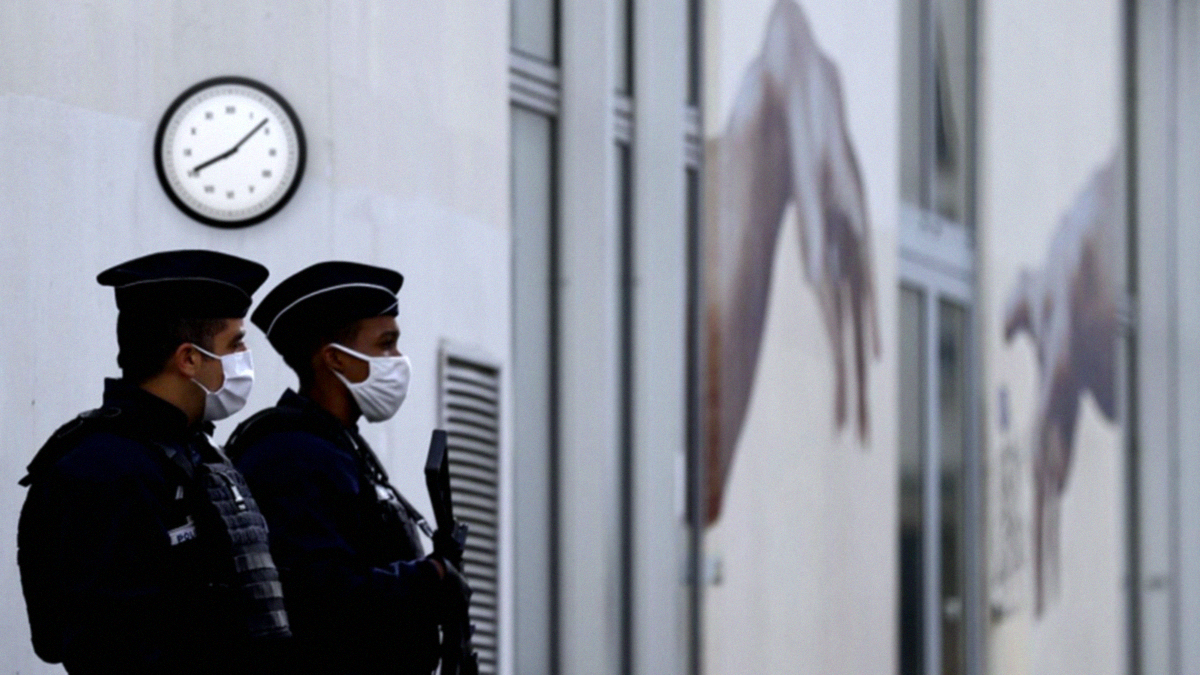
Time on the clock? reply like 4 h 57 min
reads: 8 h 08 min
